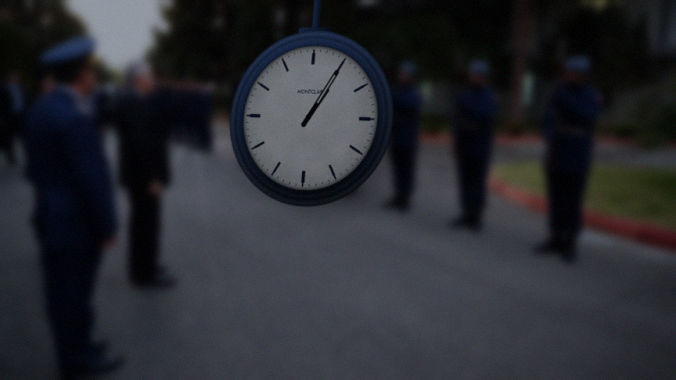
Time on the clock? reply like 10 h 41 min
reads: 1 h 05 min
